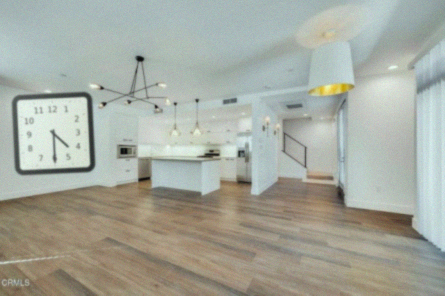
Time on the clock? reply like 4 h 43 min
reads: 4 h 30 min
